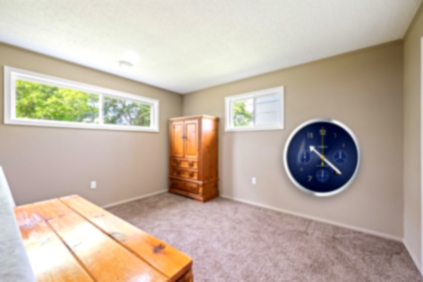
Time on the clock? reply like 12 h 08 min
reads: 10 h 22 min
